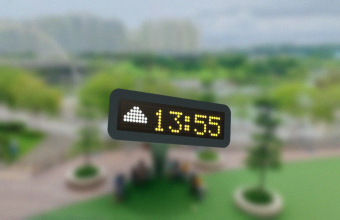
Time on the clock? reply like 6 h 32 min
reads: 13 h 55 min
